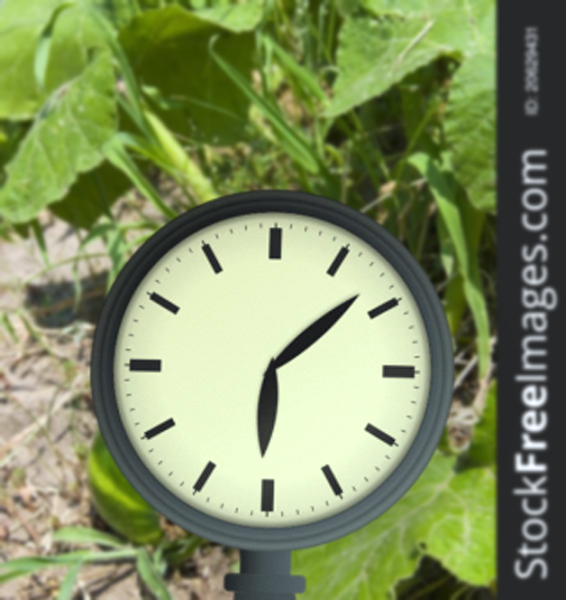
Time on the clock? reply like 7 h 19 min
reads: 6 h 08 min
